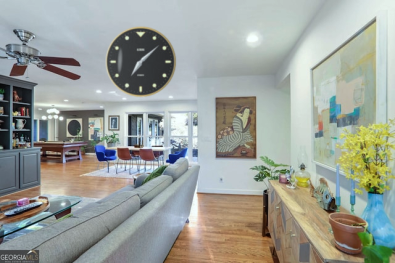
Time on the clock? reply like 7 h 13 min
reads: 7 h 08 min
